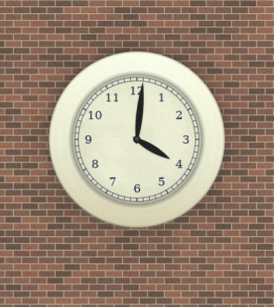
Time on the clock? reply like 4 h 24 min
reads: 4 h 01 min
